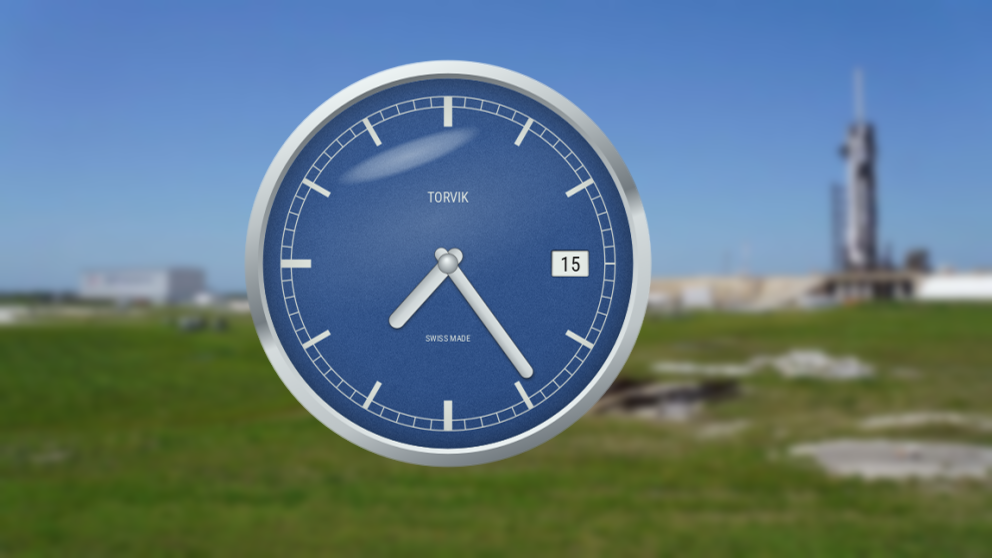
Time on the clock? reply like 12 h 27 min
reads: 7 h 24 min
